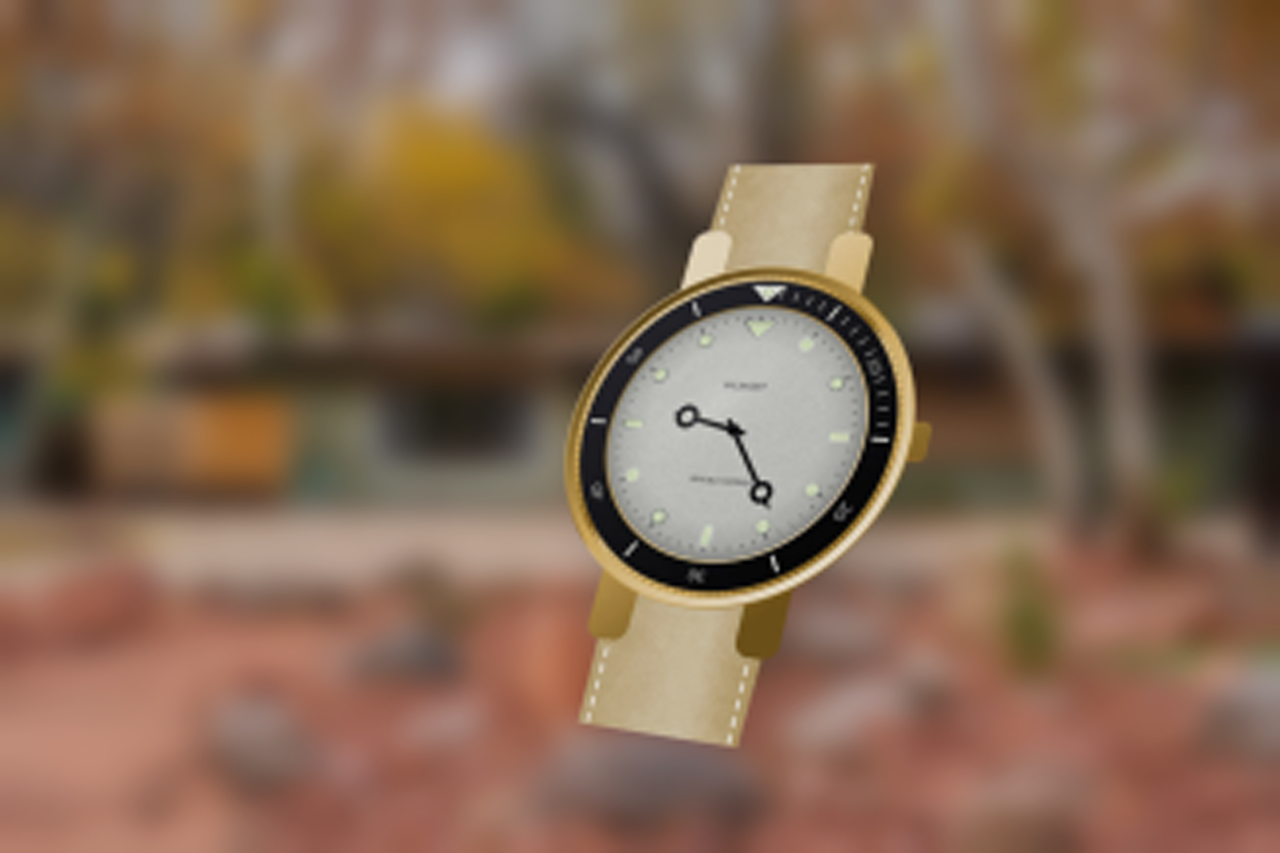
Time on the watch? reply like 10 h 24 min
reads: 9 h 24 min
